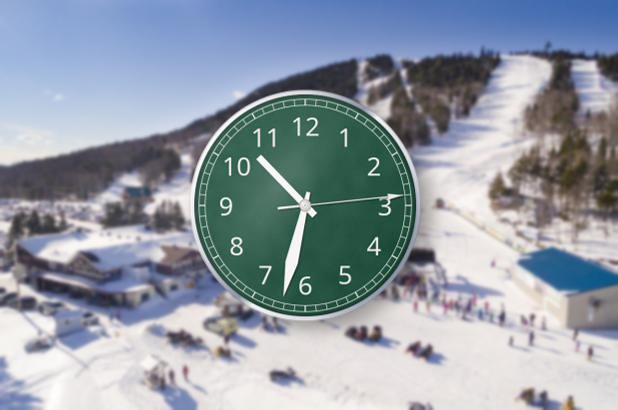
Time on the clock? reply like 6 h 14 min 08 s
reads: 10 h 32 min 14 s
